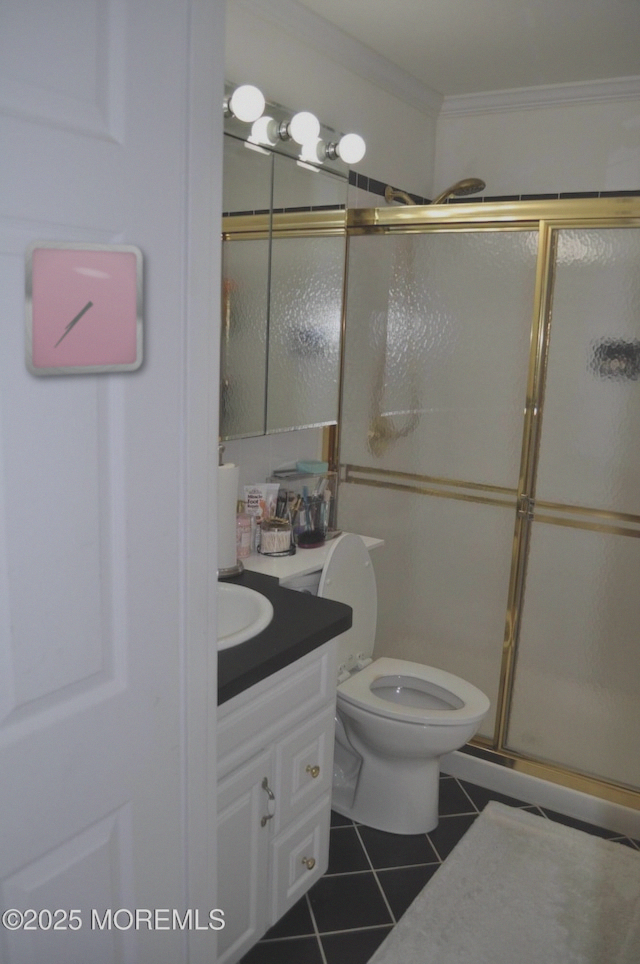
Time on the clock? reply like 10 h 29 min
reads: 7 h 37 min
